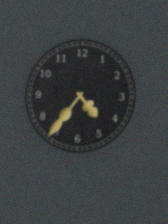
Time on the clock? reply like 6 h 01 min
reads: 4 h 36 min
